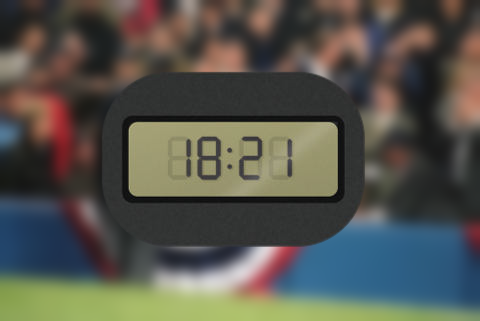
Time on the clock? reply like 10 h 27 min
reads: 18 h 21 min
